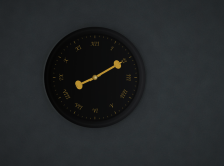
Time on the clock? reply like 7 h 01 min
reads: 8 h 10 min
